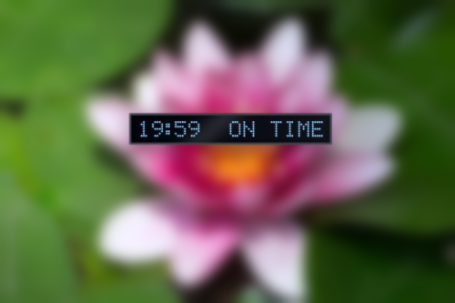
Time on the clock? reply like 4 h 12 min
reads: 19 h 59 min
